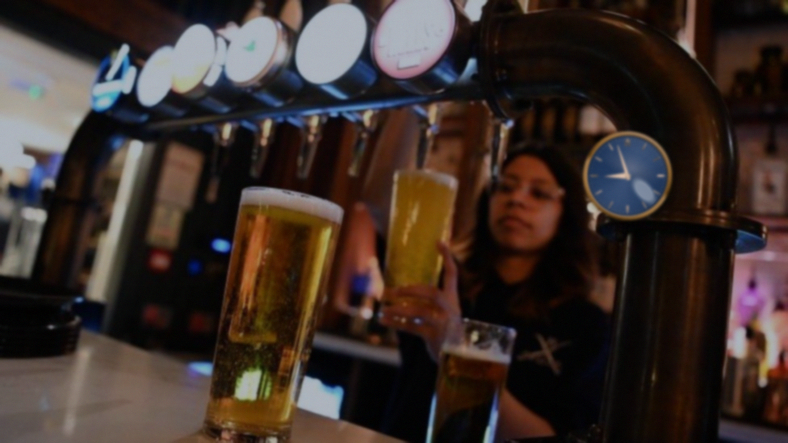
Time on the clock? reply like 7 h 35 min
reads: 8 h 57 min
